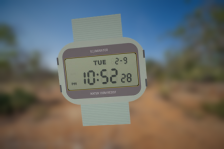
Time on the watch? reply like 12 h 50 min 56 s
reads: 10 h 52 min 28 s
